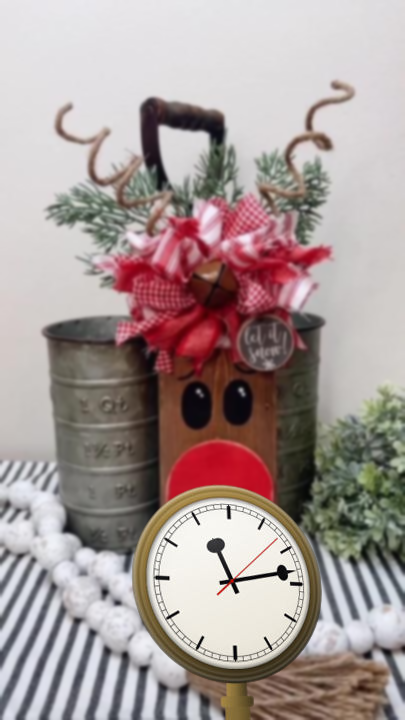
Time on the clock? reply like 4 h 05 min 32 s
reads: 11 h 13 min 08 s
